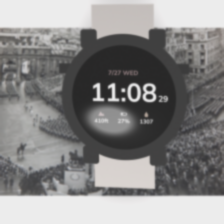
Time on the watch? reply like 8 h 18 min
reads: 11 h 08 min
